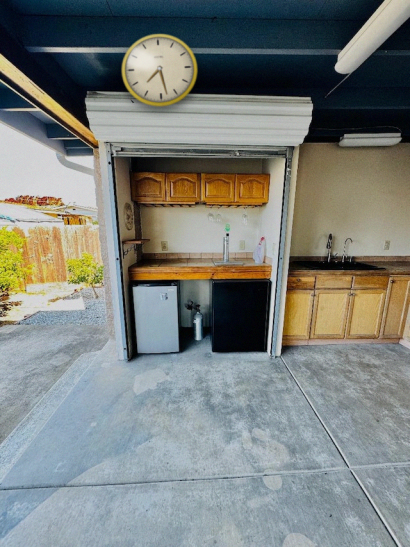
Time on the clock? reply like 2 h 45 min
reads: 7 h 28 min
